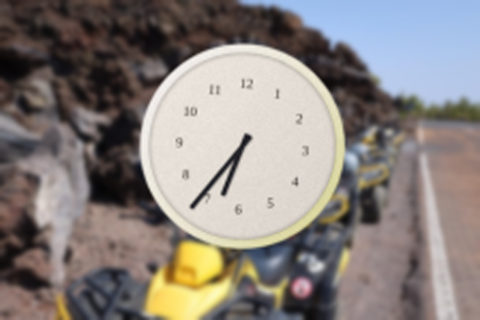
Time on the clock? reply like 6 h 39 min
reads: 6 h 36 min
